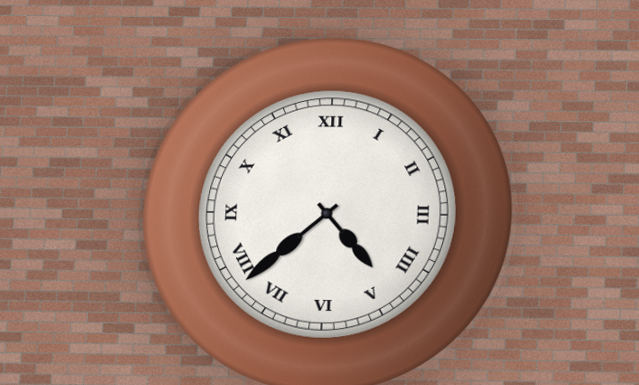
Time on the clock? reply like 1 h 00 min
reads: 4 h 38 min
